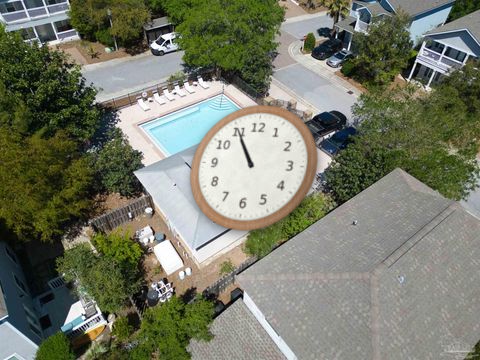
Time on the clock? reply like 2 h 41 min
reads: 10 h 55 min
